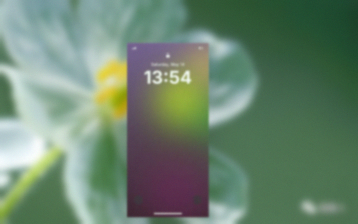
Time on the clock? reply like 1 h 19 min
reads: 13 h 54 min
